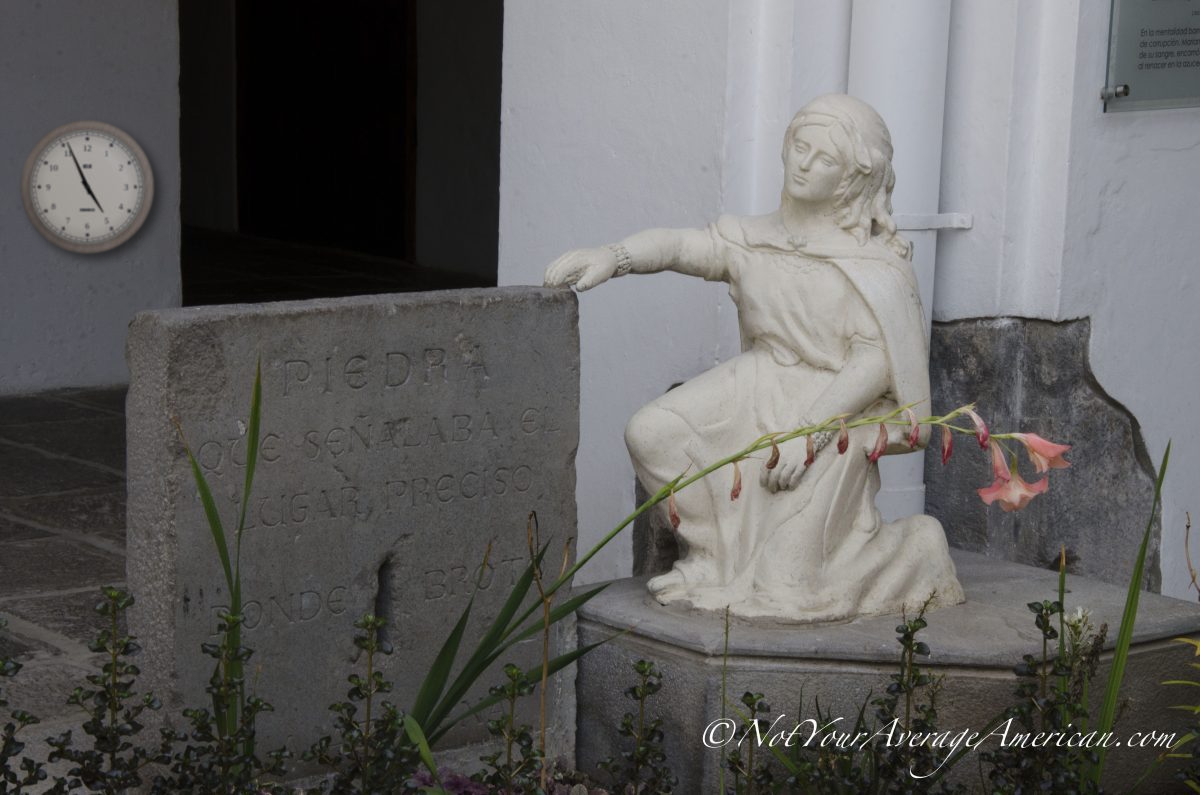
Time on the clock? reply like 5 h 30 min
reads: 4 h 56 min
